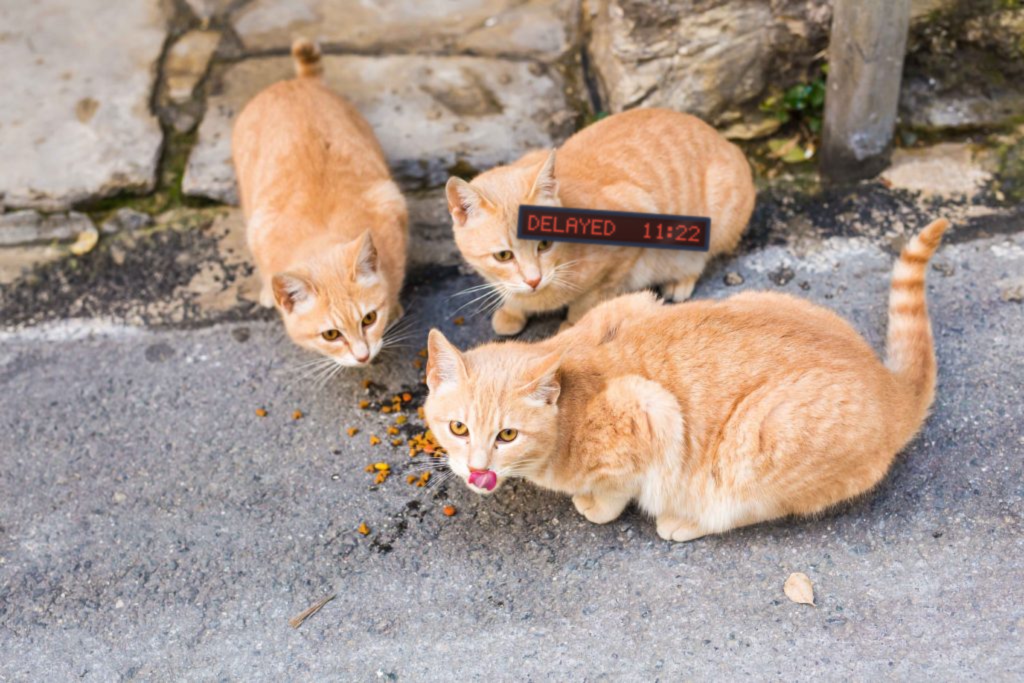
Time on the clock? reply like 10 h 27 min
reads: 11 h 22 min
